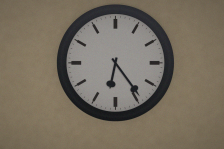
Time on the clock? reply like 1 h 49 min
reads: 6 h 24 min
